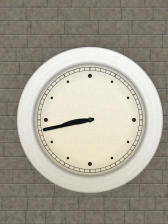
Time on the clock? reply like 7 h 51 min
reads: 8 h 43 min
